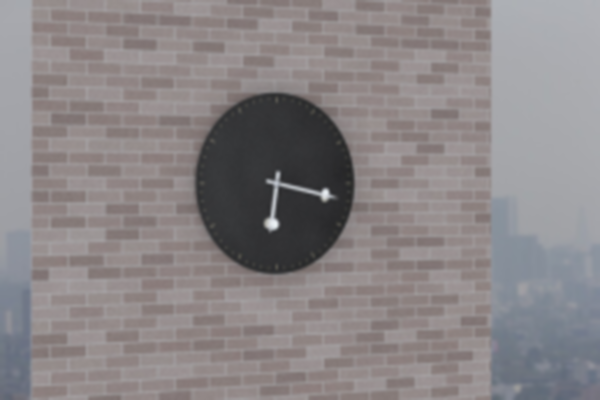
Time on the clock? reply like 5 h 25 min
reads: 6 h 17 min
